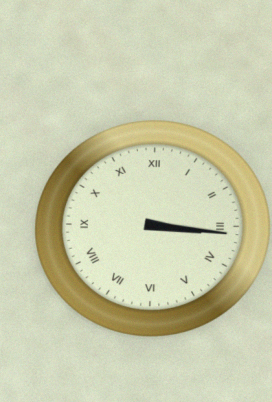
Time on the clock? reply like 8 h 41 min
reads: 3 h 16 min
